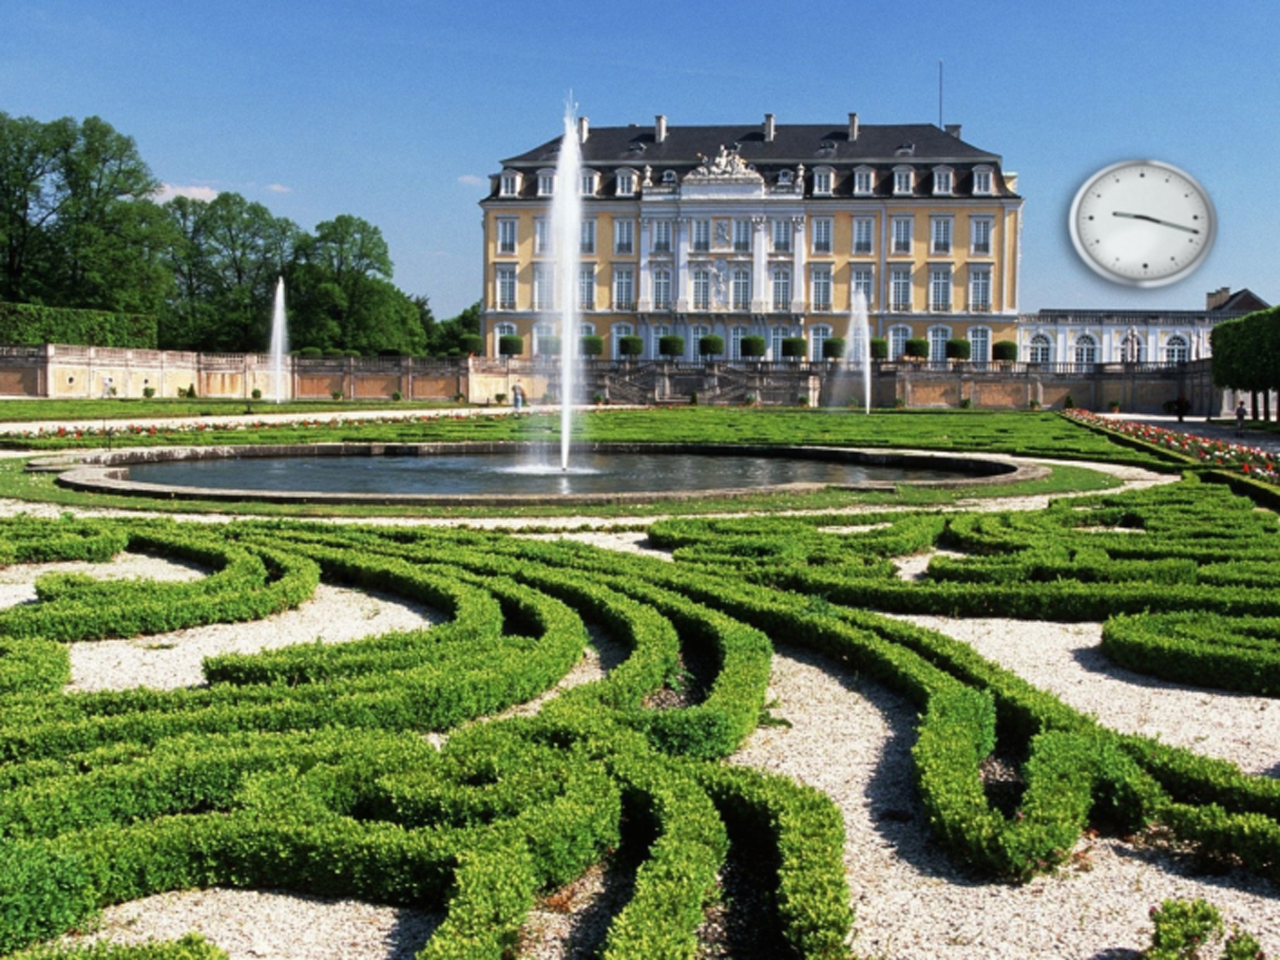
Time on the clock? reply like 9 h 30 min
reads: 9 h 18 min
